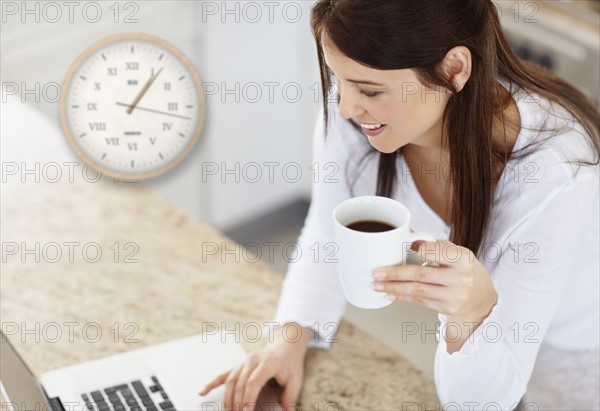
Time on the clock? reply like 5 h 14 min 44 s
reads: 1 h 06 min 17 s
